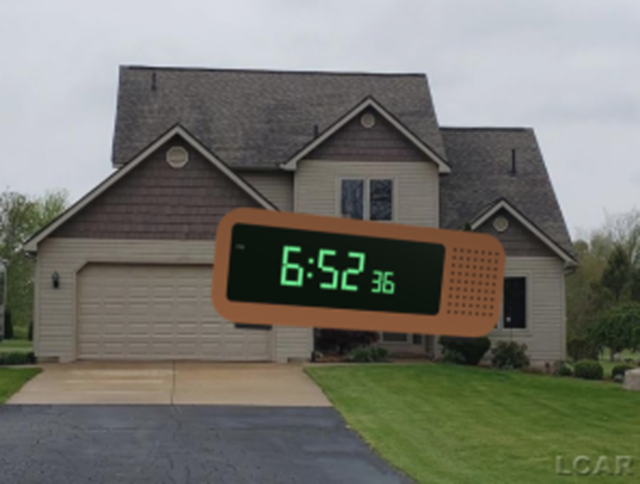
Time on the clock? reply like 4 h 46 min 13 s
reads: 6 h 52 min 36 s
